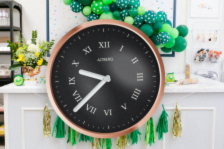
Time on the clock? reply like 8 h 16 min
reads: 9 h 38 min
